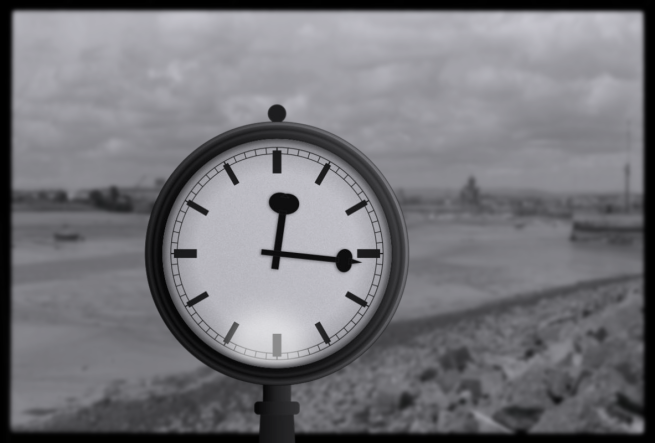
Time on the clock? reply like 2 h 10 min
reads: 12 h 16 min
